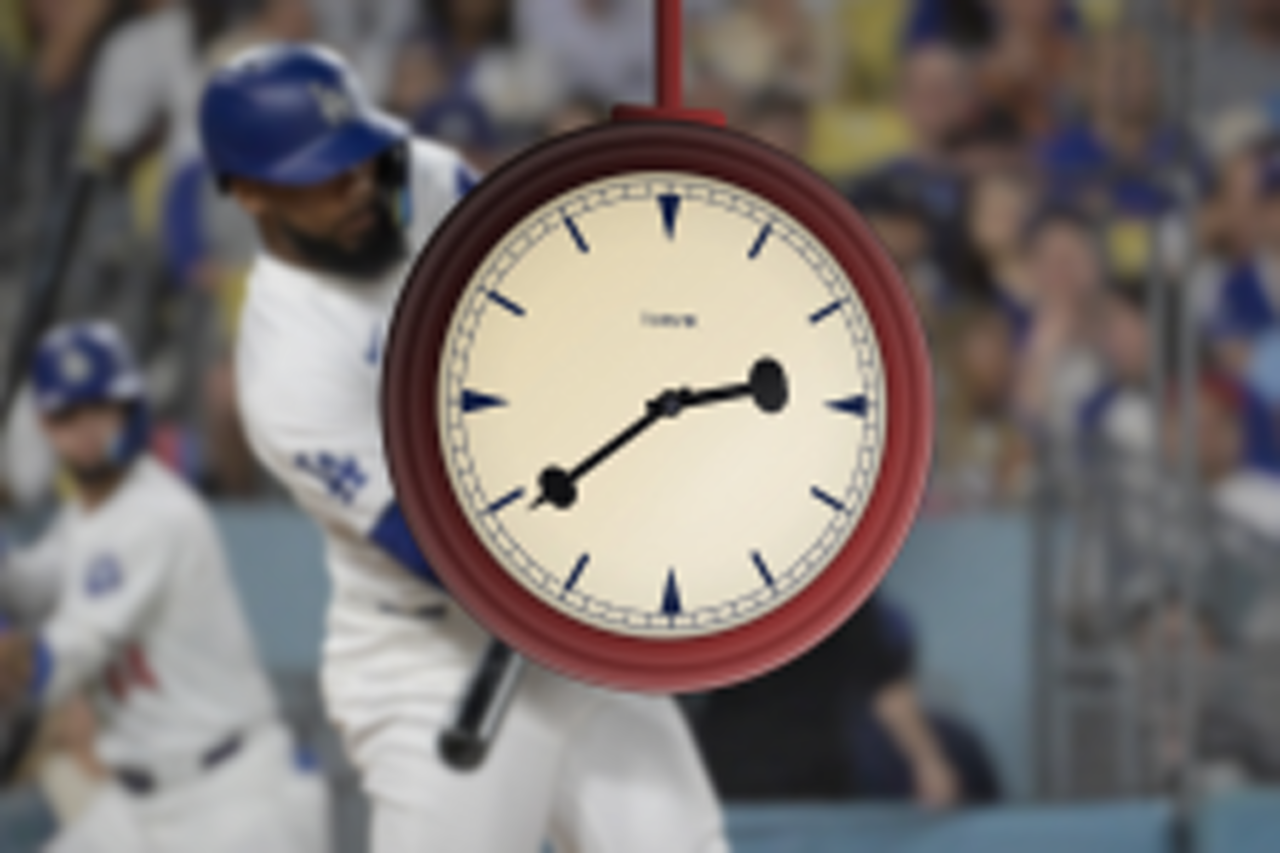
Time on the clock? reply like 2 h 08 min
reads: 2 h 39 min
